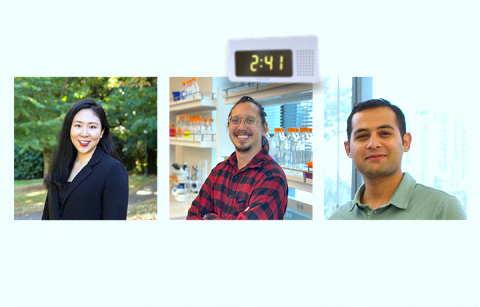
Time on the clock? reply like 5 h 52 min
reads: 2 h 41 min
